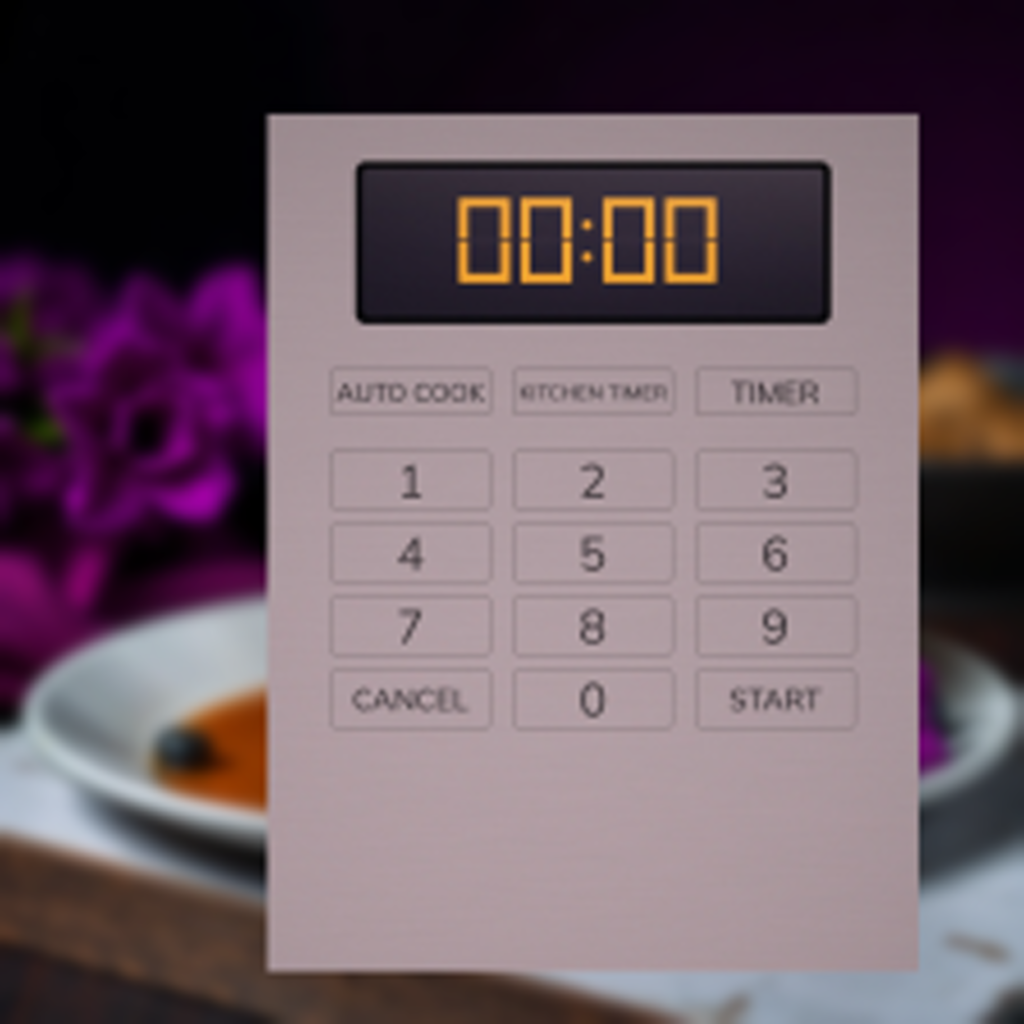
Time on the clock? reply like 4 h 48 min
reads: 0 h 00 min
